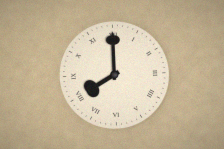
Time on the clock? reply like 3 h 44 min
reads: 8 h 00 min
